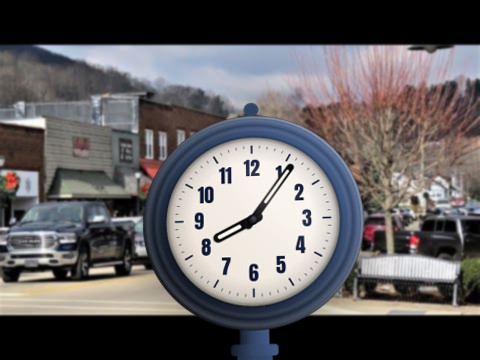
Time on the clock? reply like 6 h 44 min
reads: 8 h 06 min
